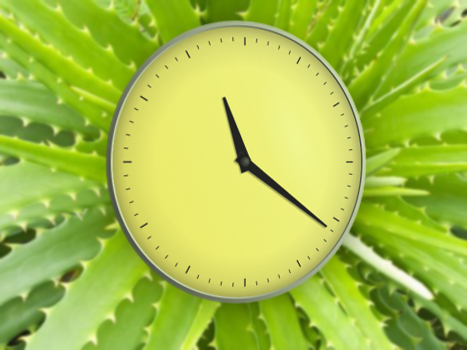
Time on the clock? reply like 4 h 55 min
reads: 11 h 21 min
